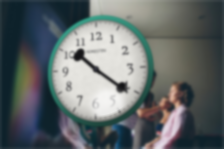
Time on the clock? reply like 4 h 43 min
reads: 10 h 21 min
